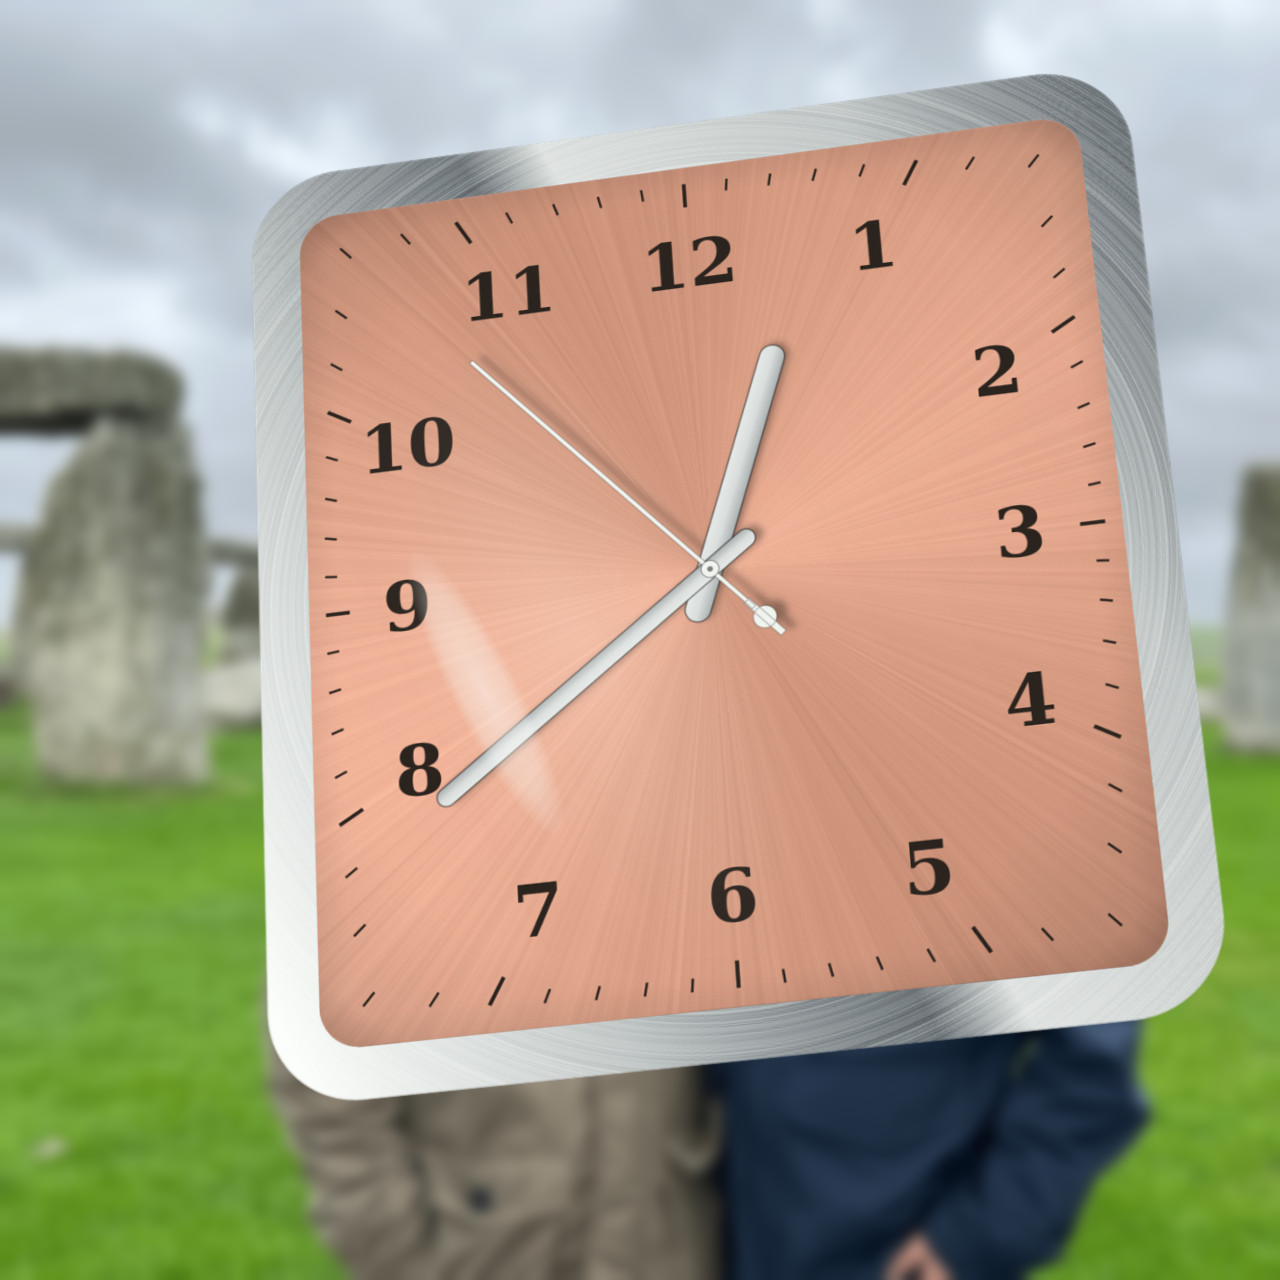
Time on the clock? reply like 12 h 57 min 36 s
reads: 12 h 38 min 53 s
